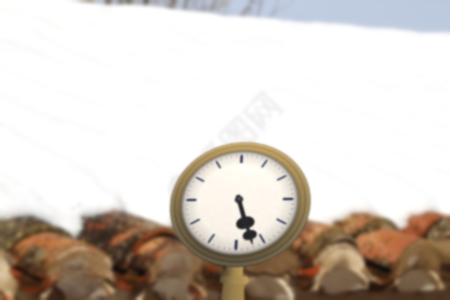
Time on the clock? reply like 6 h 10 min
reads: 5 h 27 min
